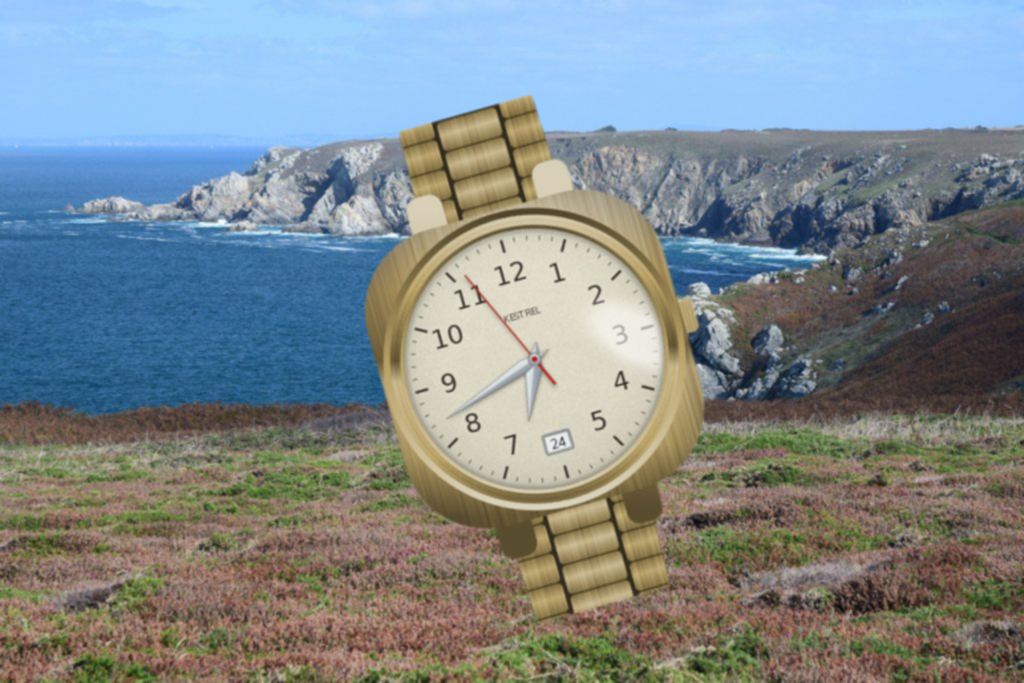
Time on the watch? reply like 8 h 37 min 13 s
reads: 6 h 41 min 56 s
